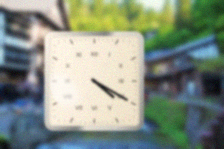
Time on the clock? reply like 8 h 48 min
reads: 4 h 20 min
